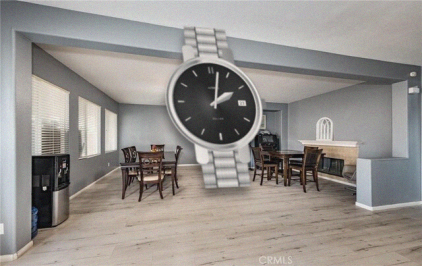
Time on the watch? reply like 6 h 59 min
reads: 2 h 02 min
